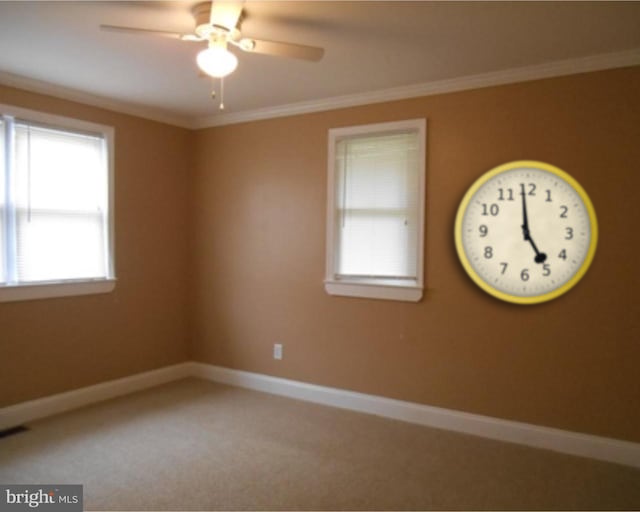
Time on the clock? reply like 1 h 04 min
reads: 4 h 59 min
